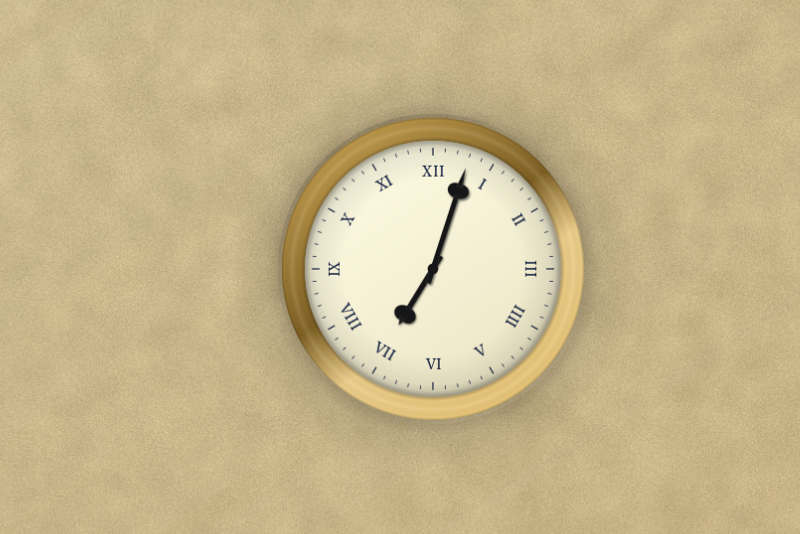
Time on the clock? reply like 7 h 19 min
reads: 7 h 03 min
